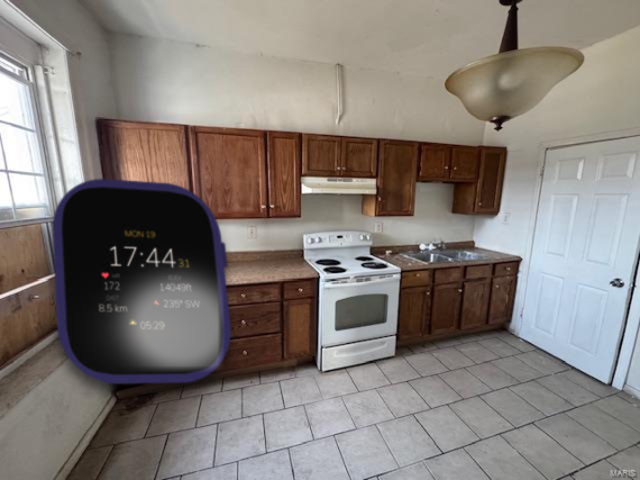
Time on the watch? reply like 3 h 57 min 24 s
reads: 17 h 44 min 31 s
